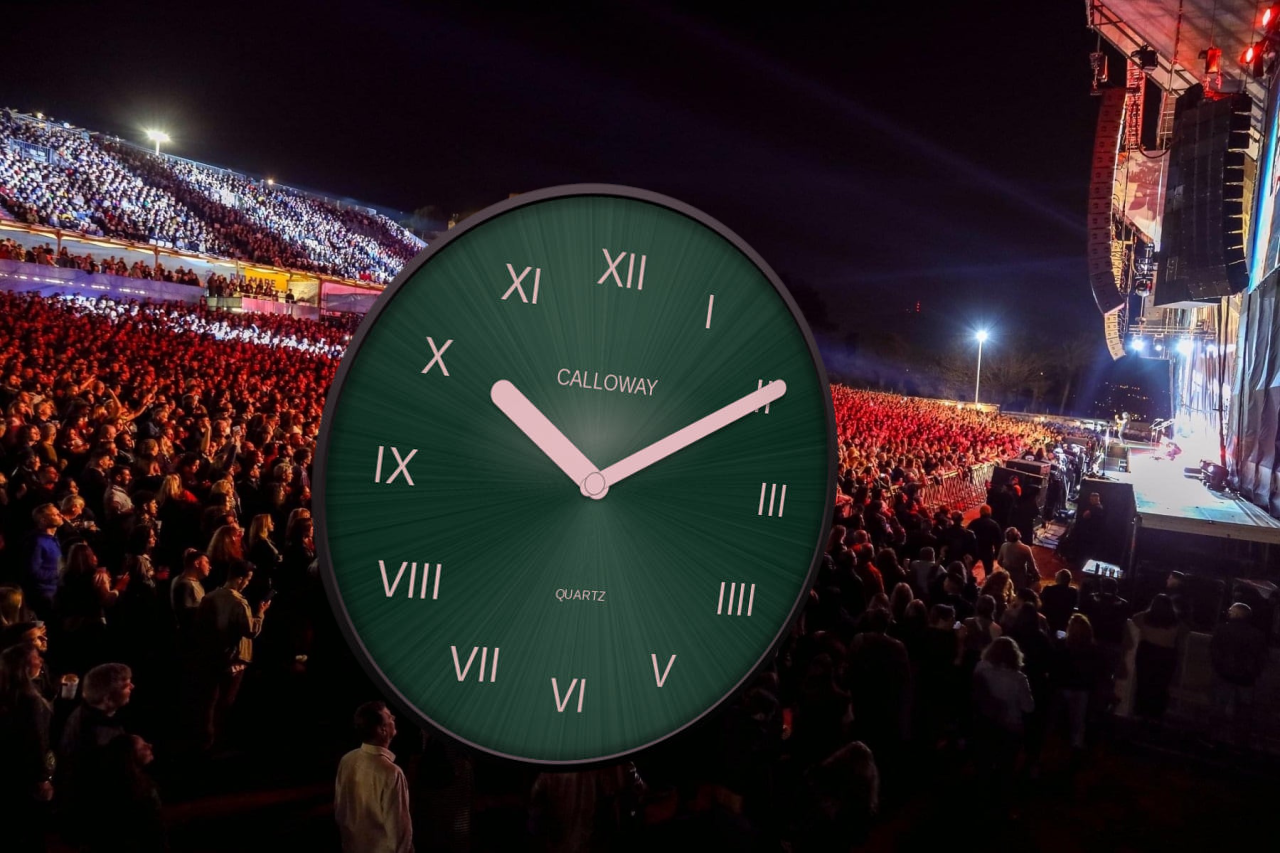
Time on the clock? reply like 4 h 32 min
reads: 10 h 10 min
